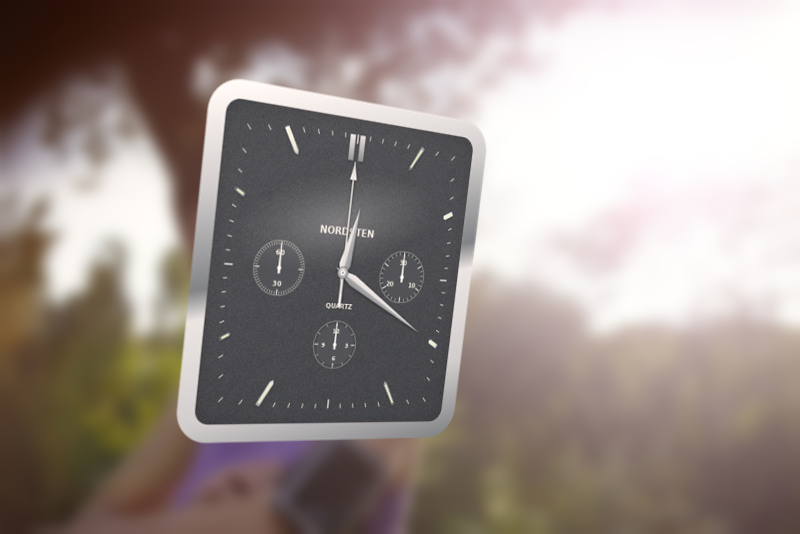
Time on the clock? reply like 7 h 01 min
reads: 12 h 20 min
